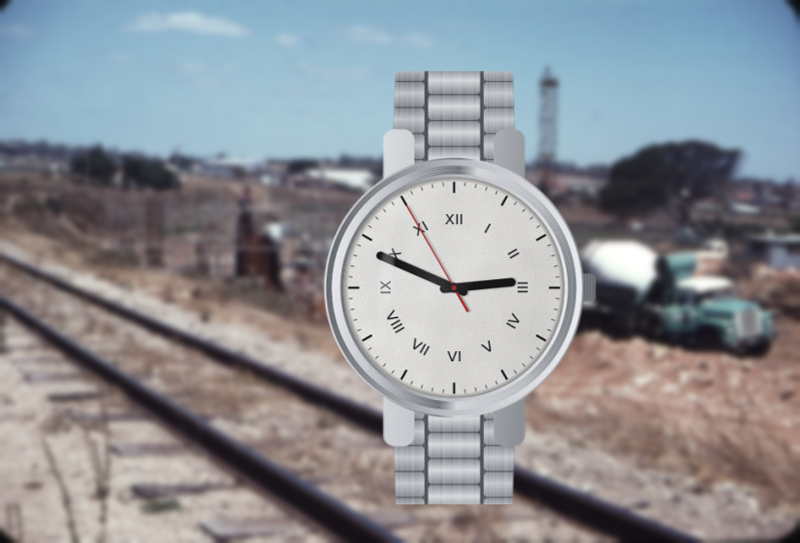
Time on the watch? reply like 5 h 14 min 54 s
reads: 2 h 48 min 55 s
